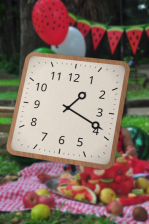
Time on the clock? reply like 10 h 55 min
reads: 1 h 19 min
